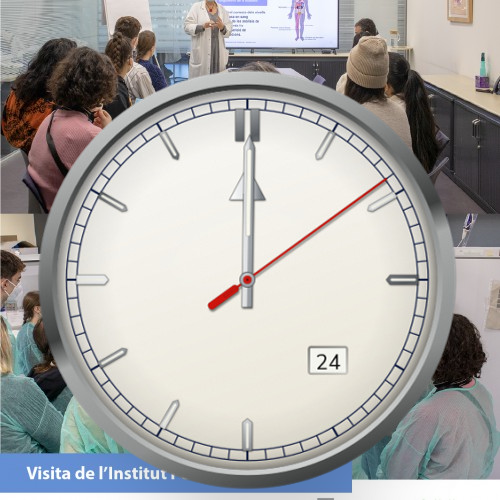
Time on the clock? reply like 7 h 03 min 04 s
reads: 12 h 00 min 09 s
